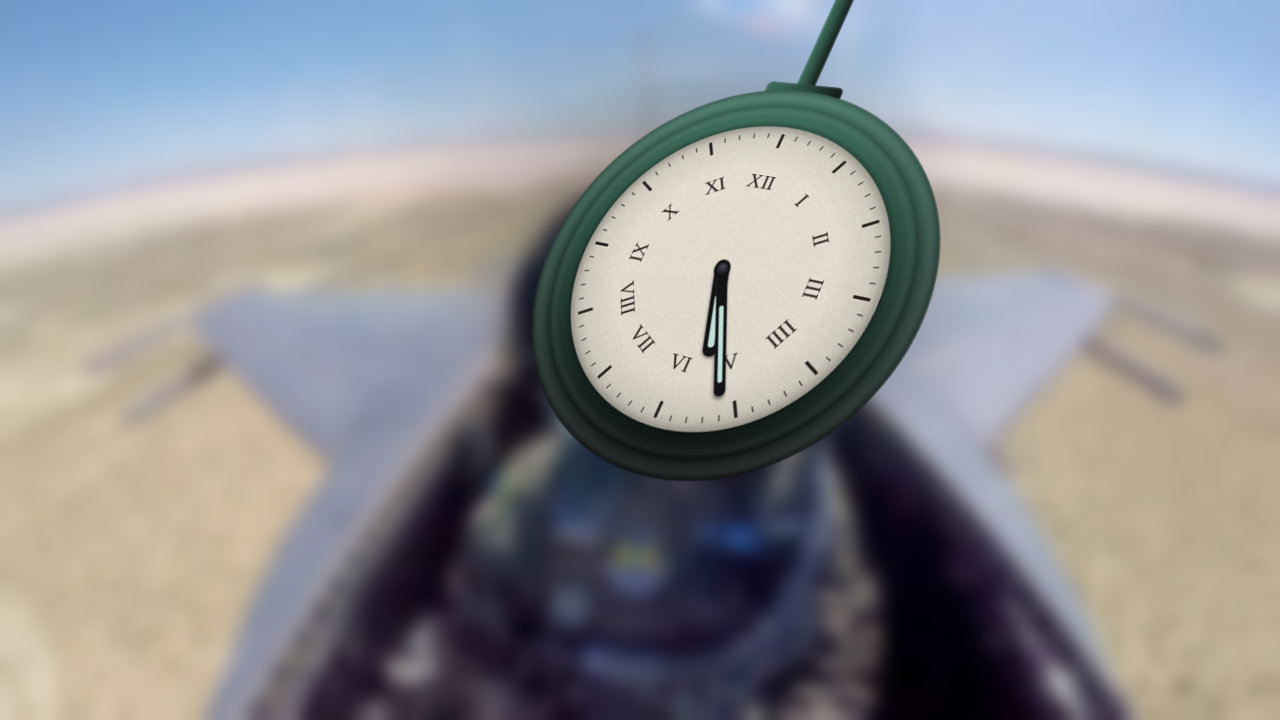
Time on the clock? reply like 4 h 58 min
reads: 5 h 26 min
